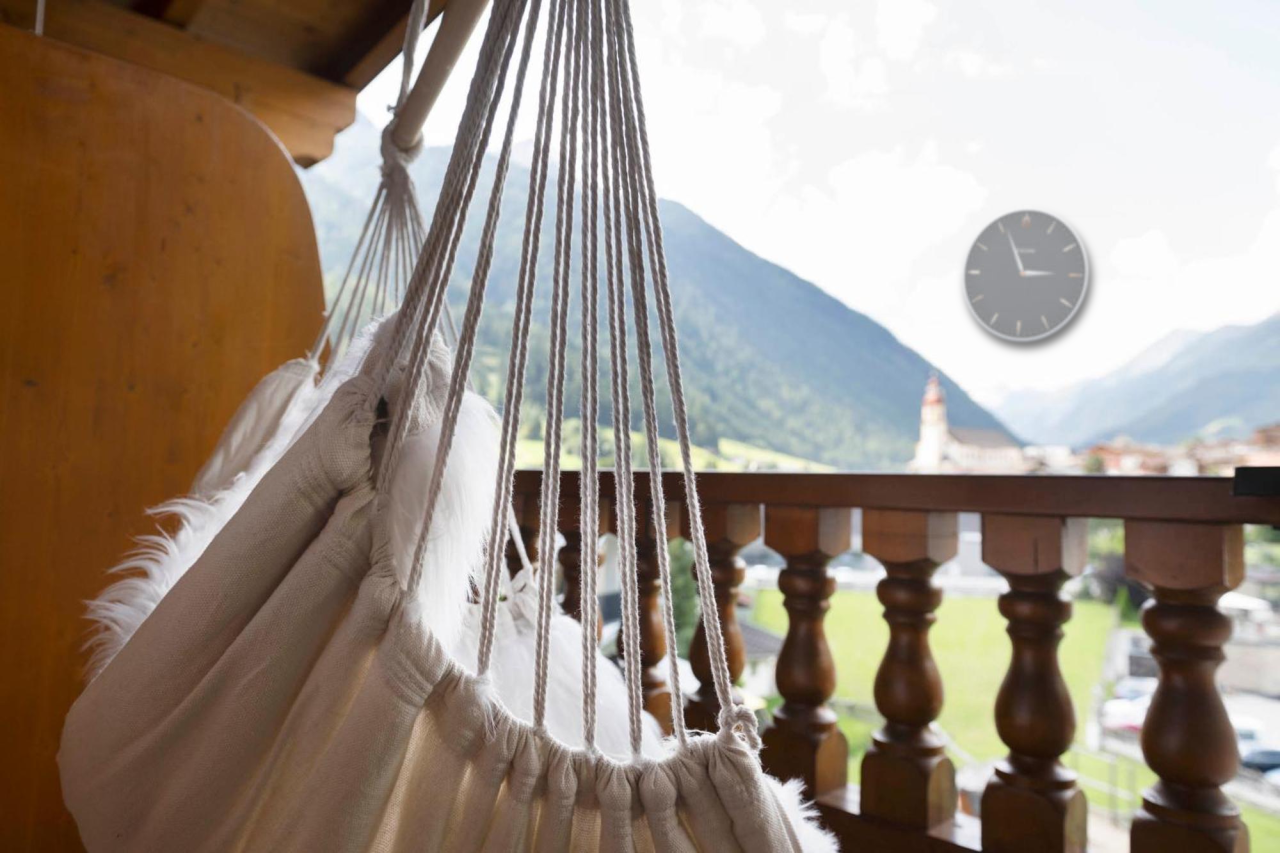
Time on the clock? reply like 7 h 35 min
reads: 2 h 56 min
